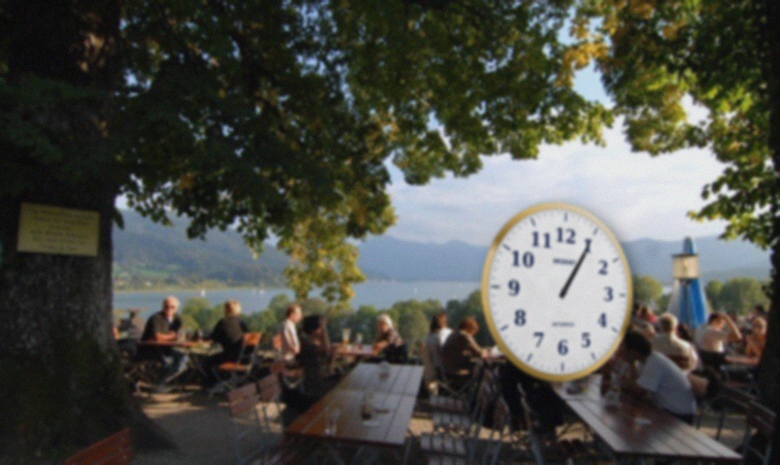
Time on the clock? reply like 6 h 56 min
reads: 1 h 05 min
